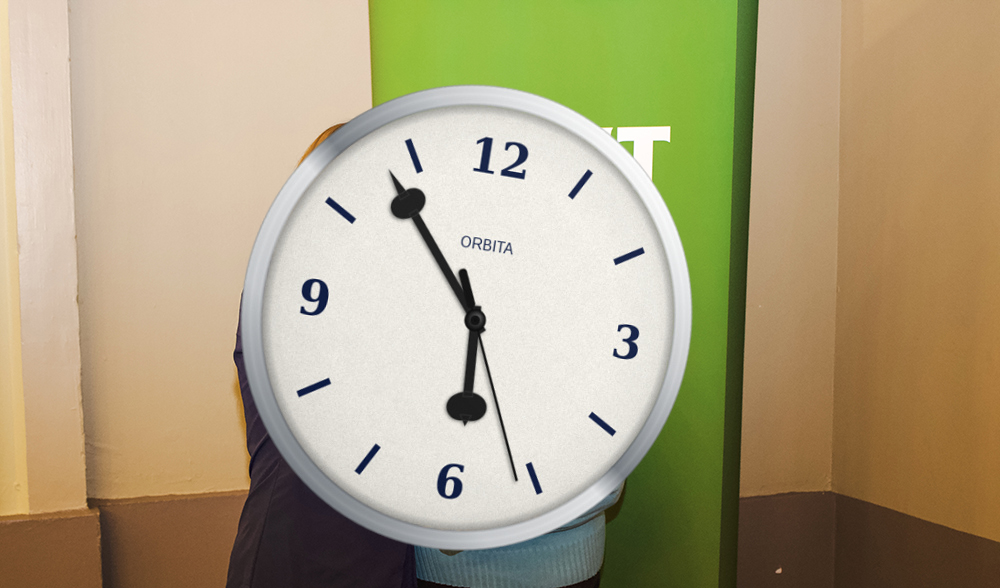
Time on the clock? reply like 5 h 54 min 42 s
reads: 5 h 53 min 26 s
